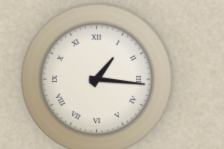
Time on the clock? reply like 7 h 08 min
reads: 1 h 16 min
